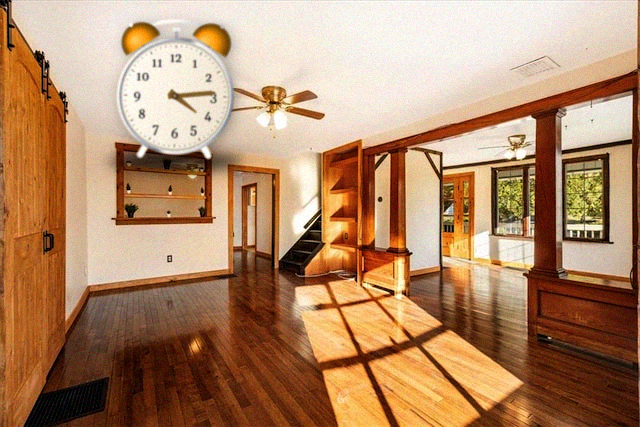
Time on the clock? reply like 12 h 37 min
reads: 4 h 14 min
